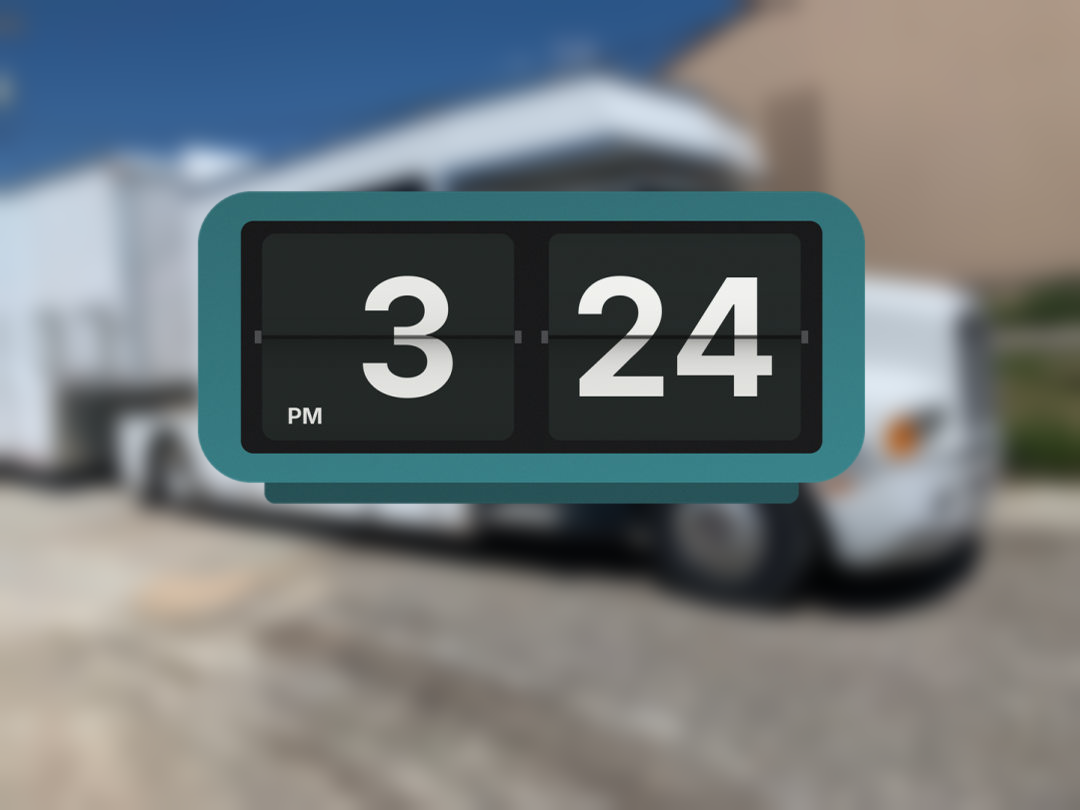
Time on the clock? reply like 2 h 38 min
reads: 3 h 24 min
